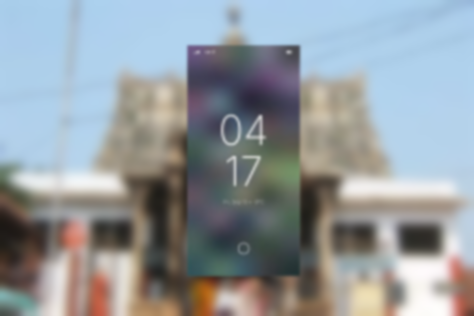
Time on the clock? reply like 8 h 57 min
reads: 4 h 17 min
